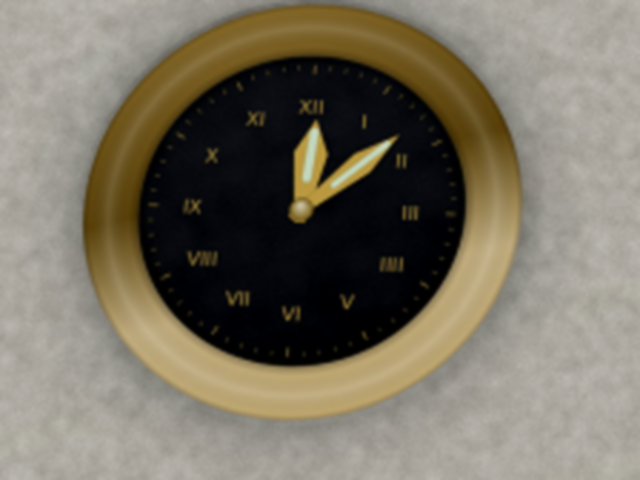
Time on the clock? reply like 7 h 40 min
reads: 12 h 08 min
